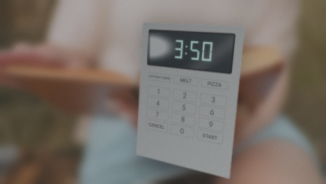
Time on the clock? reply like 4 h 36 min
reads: 3 h 50 min
